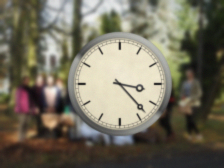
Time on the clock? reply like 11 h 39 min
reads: 3 h 23 min
